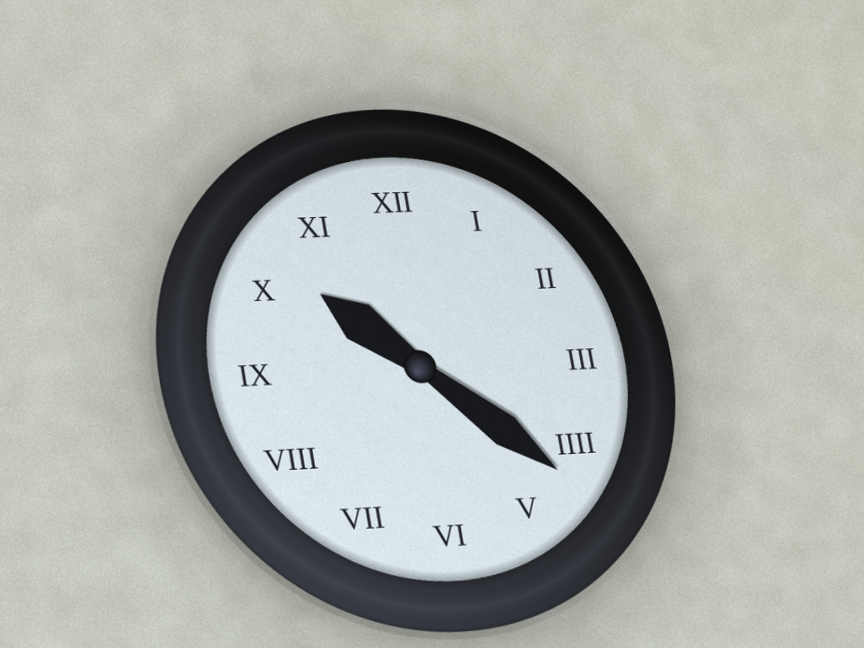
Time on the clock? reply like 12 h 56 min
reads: 10 h 22 min
